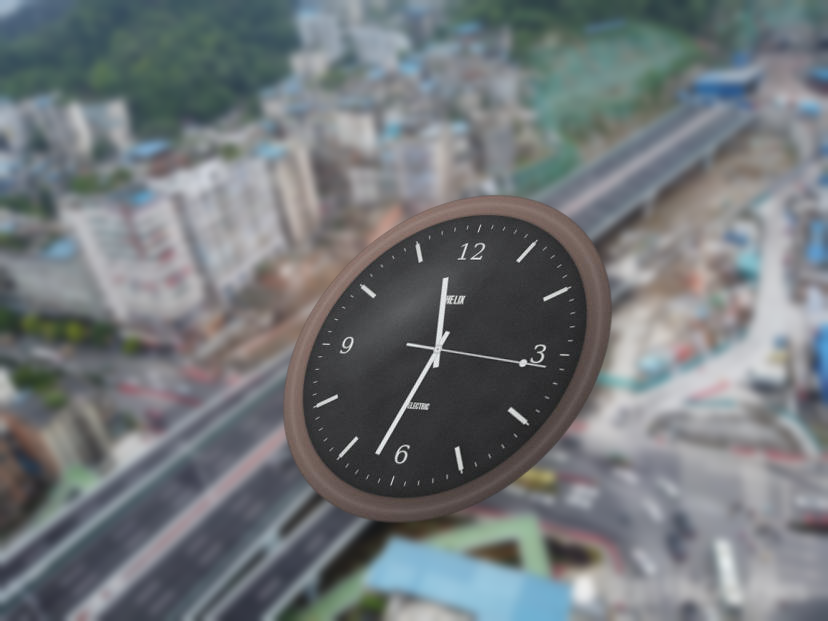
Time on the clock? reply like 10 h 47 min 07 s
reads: 11 h 32 min 16 s
